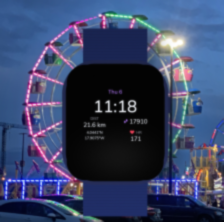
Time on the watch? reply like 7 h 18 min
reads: 11 h 18 min
